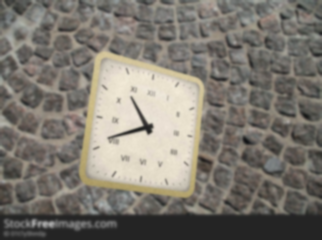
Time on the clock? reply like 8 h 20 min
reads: 10 h 41 min
